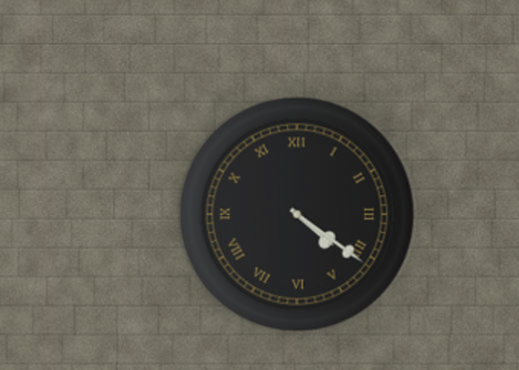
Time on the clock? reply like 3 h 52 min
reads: 4 h 21 min
